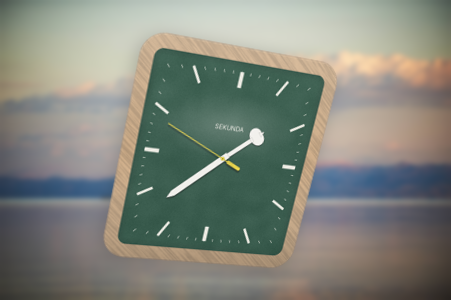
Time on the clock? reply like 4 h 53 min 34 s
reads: 1 h 37 min 49 s
